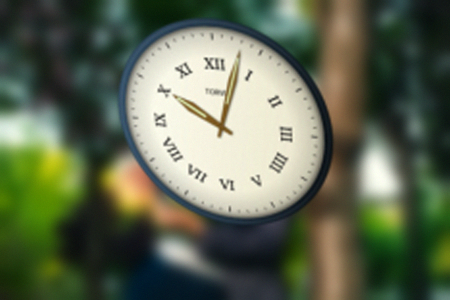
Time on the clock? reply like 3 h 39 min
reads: 10 h 03 min
